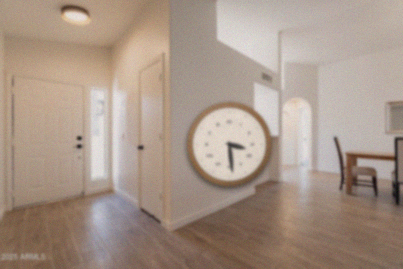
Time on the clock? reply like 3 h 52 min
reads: 3 h 29 min
